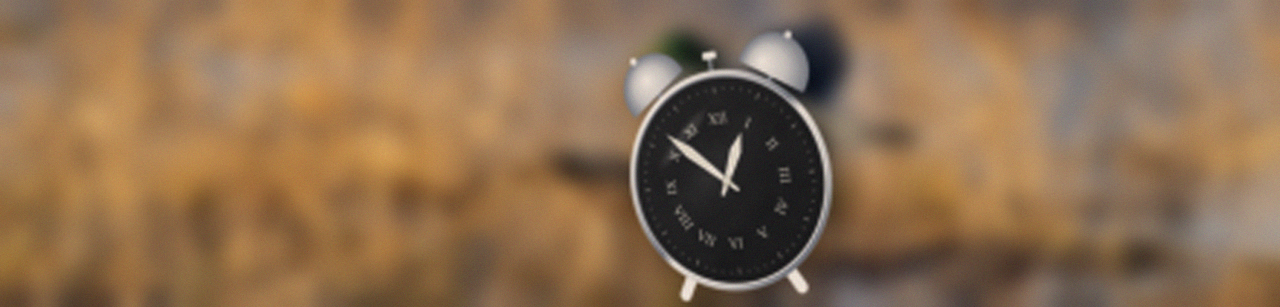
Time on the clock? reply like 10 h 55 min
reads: 12 h 52 min
